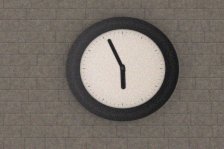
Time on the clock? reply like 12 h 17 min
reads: 5 h 56 min
